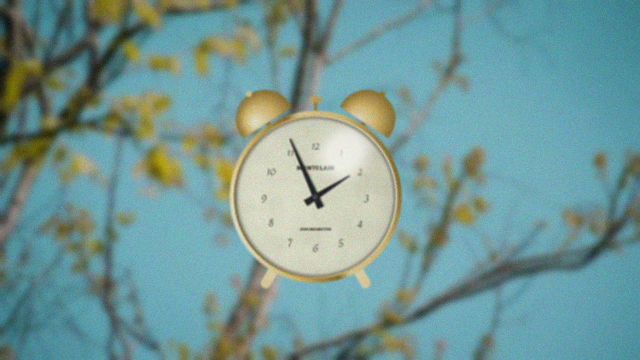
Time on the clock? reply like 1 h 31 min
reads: 1 h 56 min
